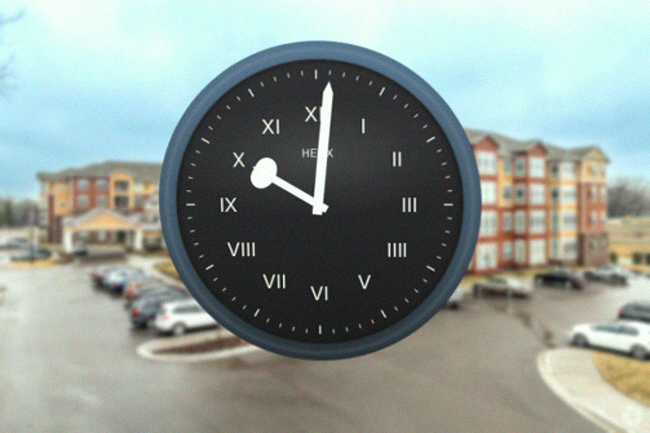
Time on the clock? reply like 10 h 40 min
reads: 10 h 01 min
